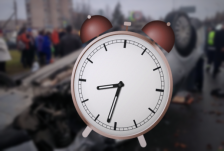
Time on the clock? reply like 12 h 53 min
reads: 8 h 32 min
